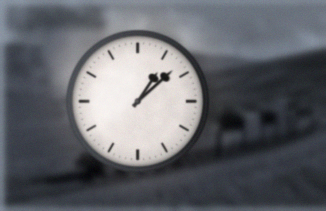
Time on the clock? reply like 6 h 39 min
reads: 1 h 08 min
